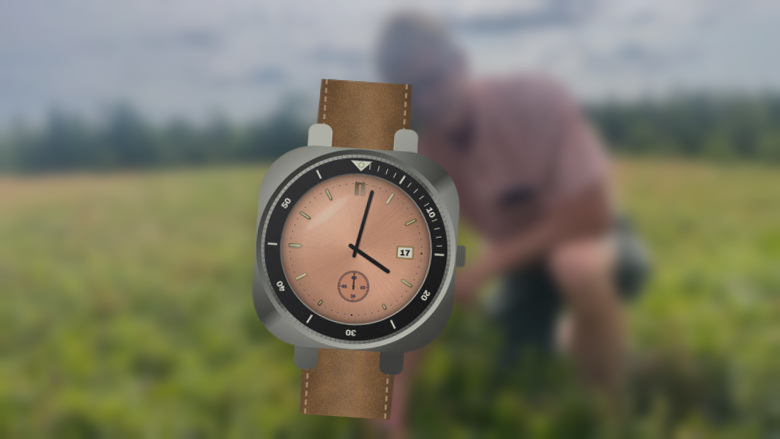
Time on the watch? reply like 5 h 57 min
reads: 4 h 02 min
